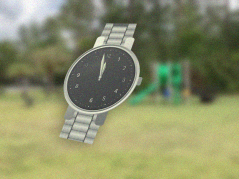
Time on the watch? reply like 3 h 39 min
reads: 11 h 58 min
